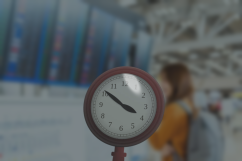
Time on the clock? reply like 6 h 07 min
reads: 3 h 51 min
